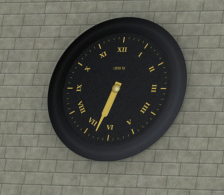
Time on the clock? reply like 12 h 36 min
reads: 6 h 33 min
